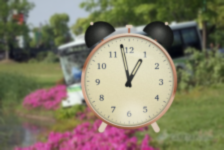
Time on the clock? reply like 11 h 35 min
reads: 12 h 58 min
